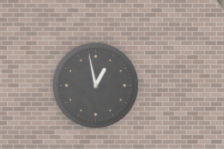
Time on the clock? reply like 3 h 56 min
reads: 12 h 58 min
